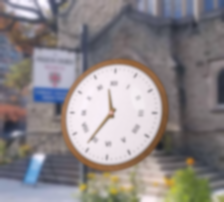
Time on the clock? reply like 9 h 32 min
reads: 11 h 36 min
